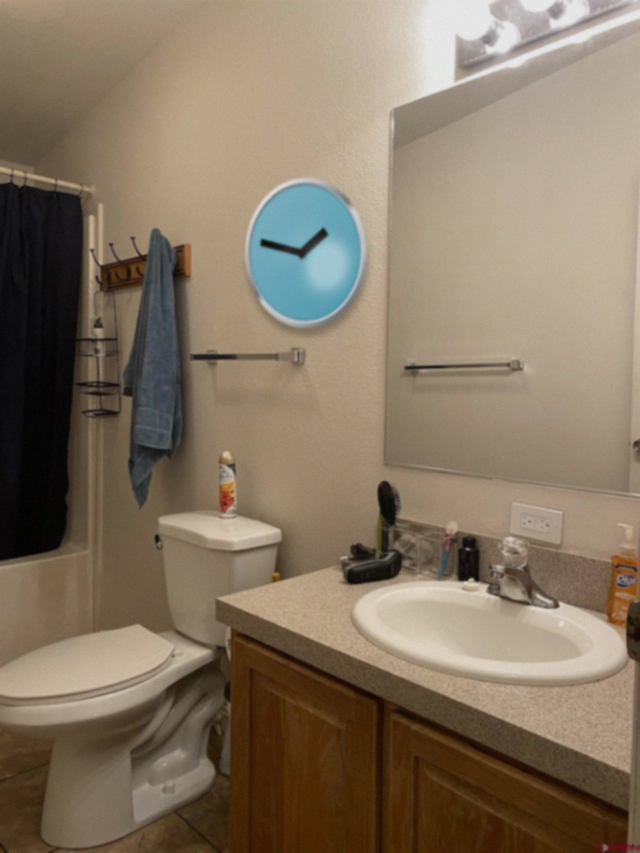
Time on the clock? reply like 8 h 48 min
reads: 1 h 47 min
